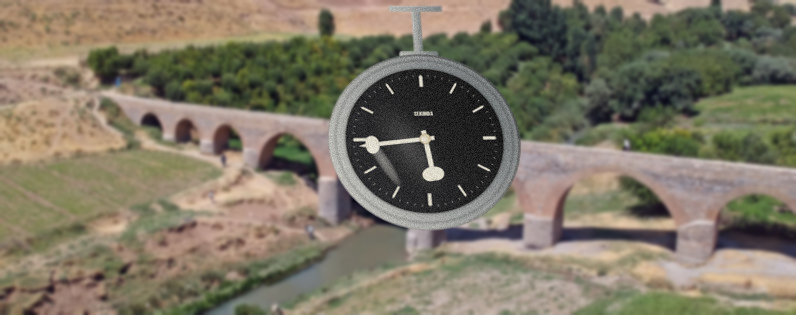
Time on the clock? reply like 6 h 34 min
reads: 5 h 44 min
